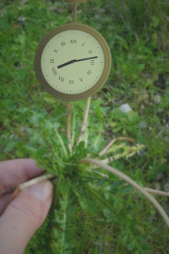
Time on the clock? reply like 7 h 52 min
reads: 8 h 13 min
